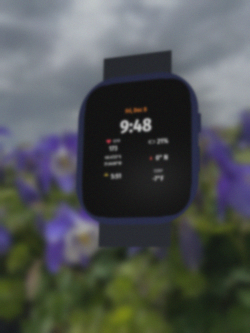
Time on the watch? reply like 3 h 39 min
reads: 9 h 48 min
